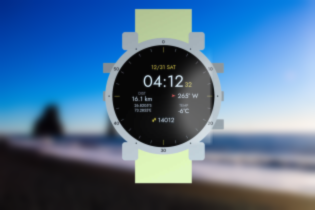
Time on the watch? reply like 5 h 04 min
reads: 4 h 12 min
